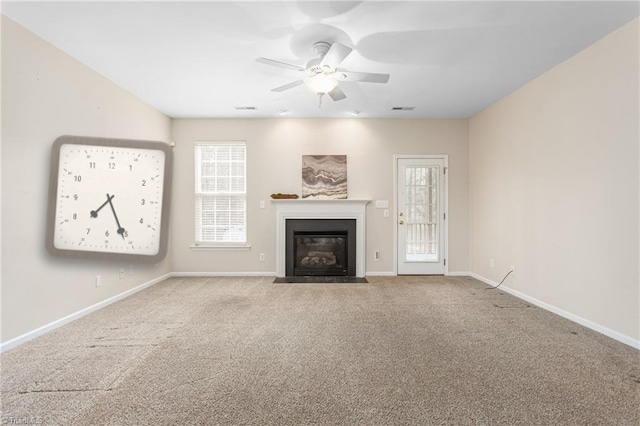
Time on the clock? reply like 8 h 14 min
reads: 7 h 26 min
